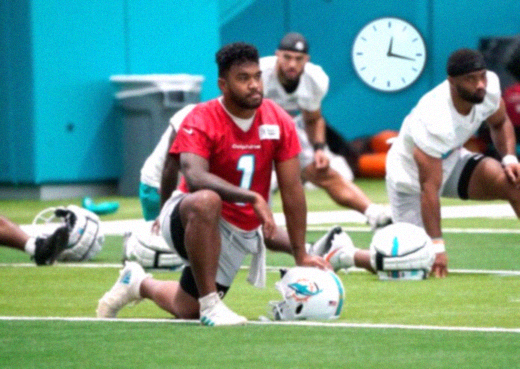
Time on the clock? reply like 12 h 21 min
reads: 12 h 17 min
